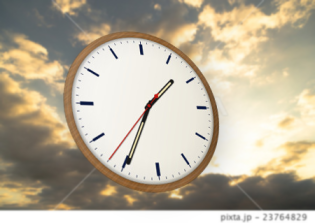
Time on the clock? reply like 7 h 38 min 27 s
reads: 1 h 34 min 37 s
